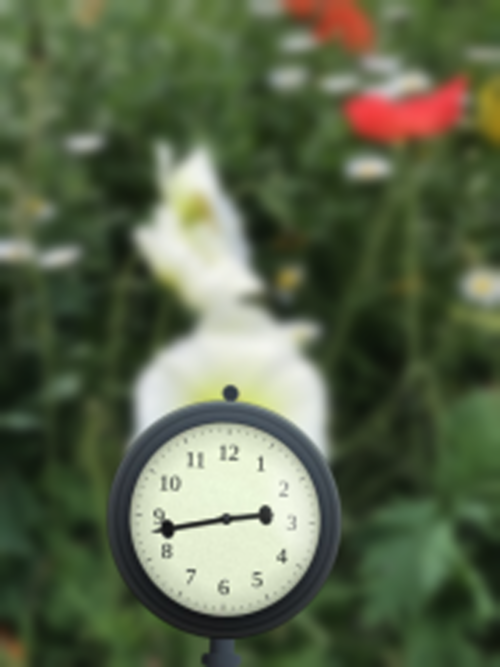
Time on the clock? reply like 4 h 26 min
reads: 2 h 43 min
